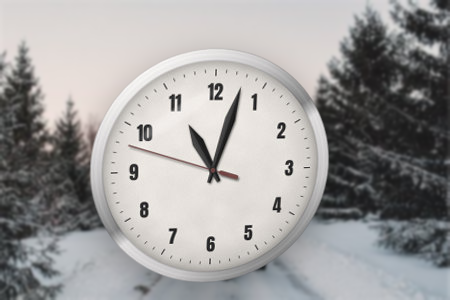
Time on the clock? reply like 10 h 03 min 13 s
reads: 11 h 02 min 48 s
